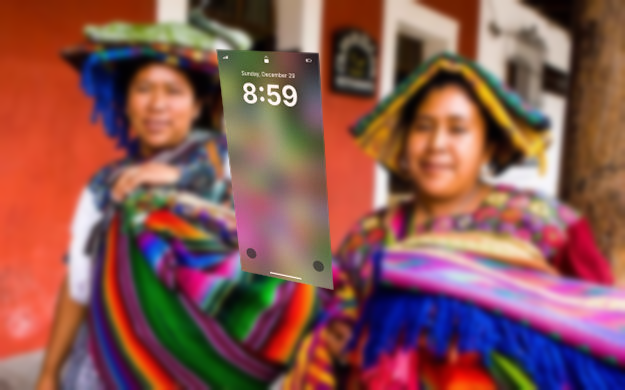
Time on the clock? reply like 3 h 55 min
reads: 8 h 59 min
